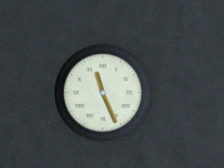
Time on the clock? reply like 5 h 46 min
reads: 11 h 26 min
